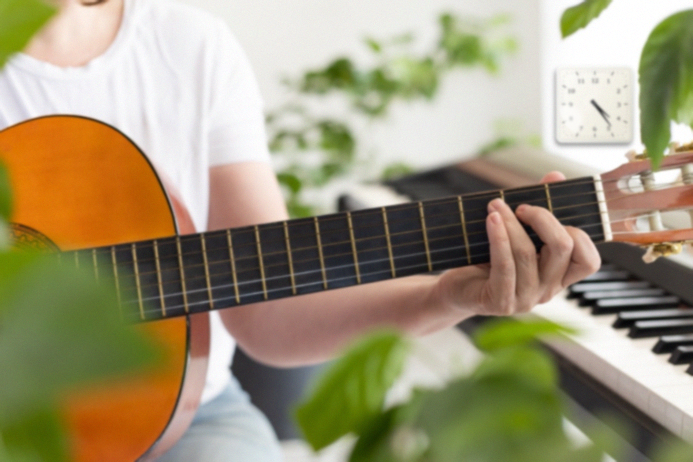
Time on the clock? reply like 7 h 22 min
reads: 4 h 24 min
